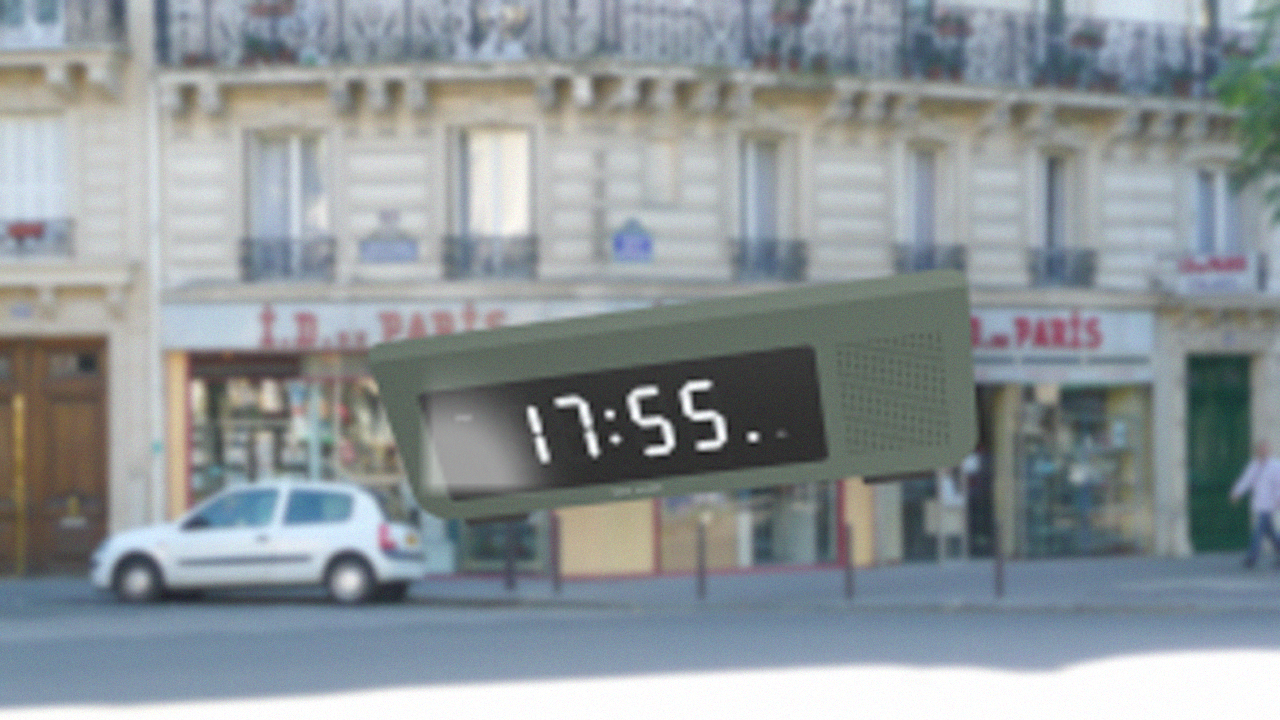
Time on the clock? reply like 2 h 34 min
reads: 17 h 55 min
